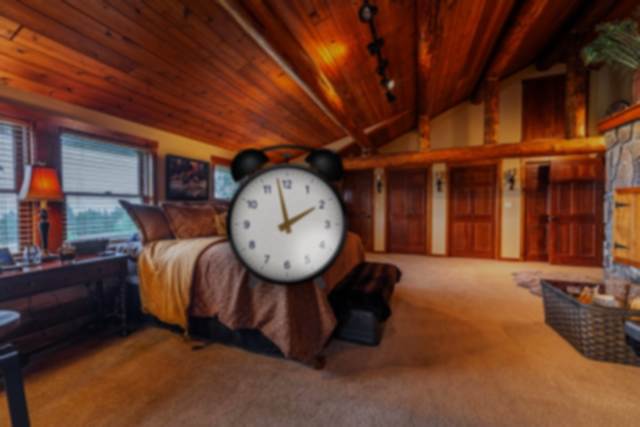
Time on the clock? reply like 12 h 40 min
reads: 1 h 58 min
